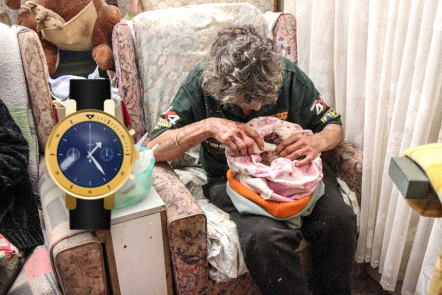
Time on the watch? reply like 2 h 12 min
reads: 1 h 24 min
